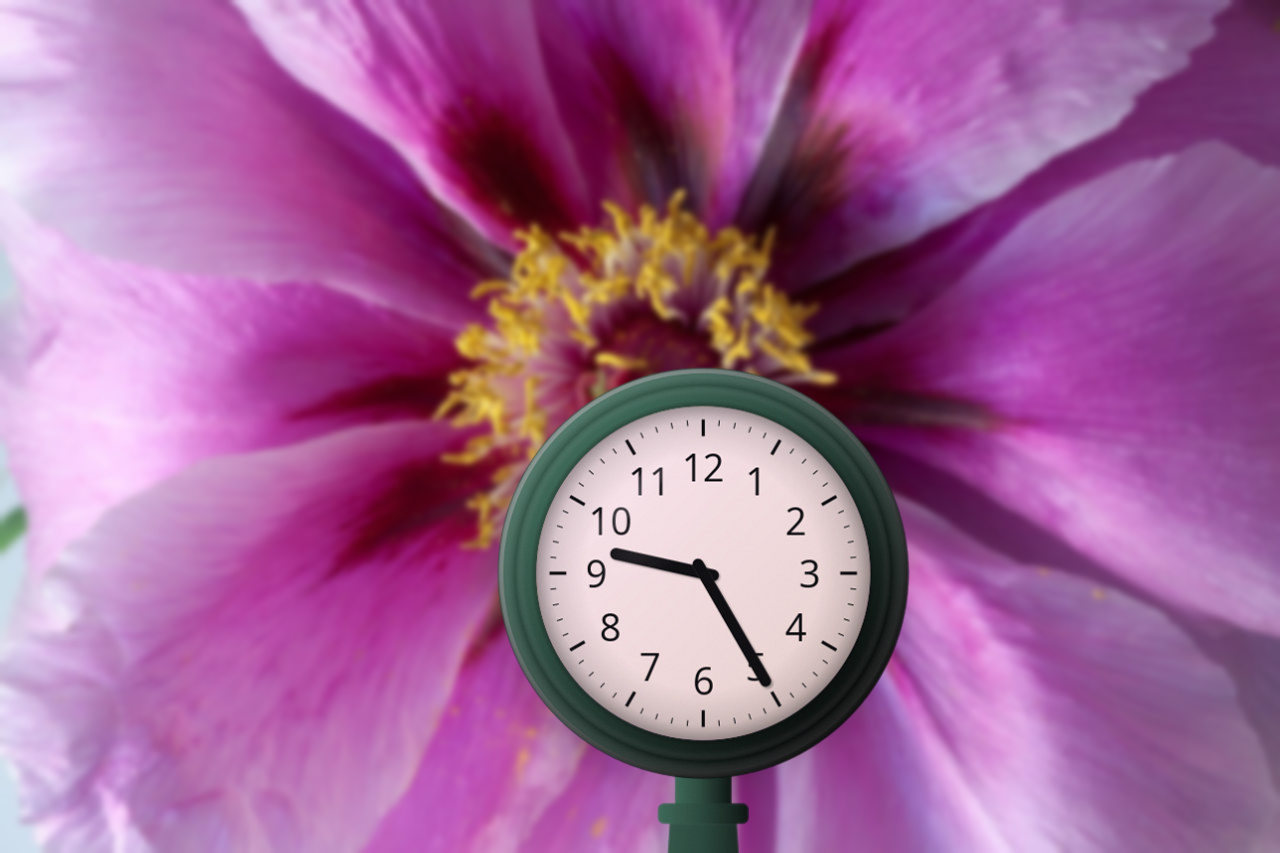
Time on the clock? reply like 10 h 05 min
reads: 9 h 25 min
